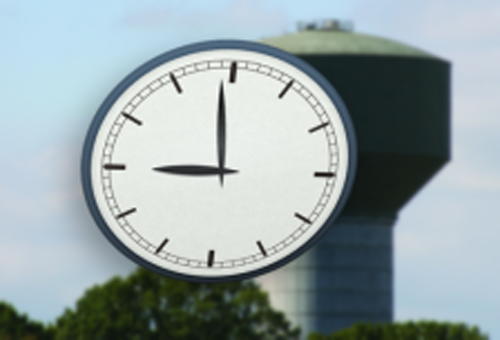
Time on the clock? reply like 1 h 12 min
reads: 8 h 59 min
